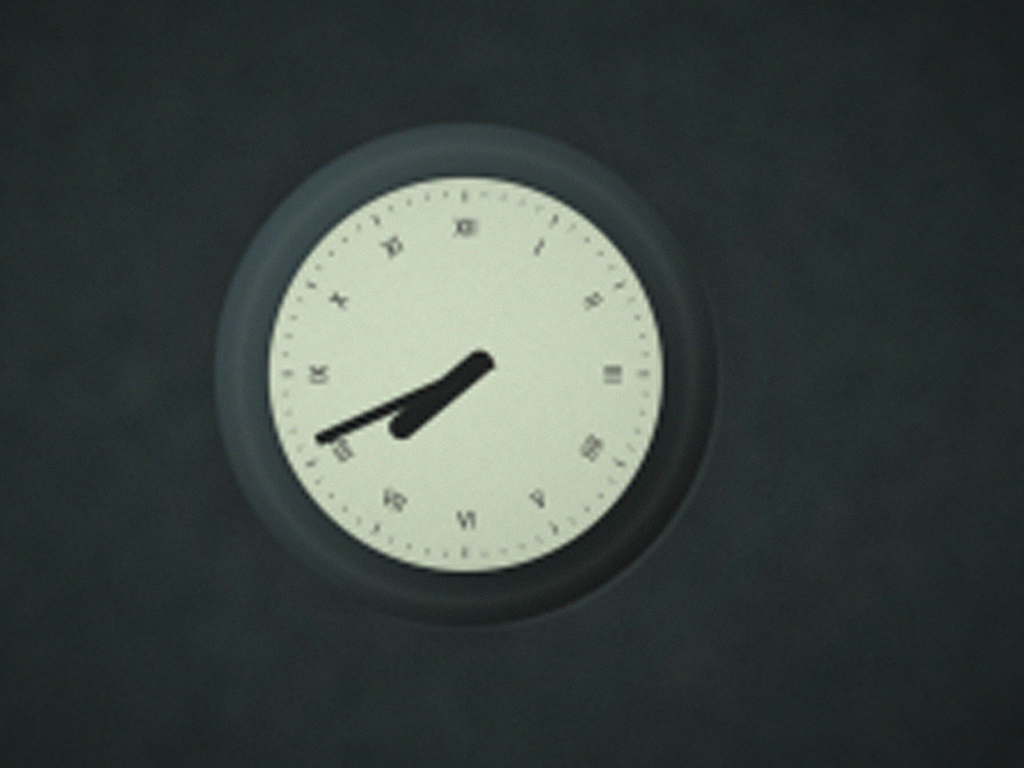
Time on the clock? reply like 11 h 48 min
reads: 7 h 41 min
